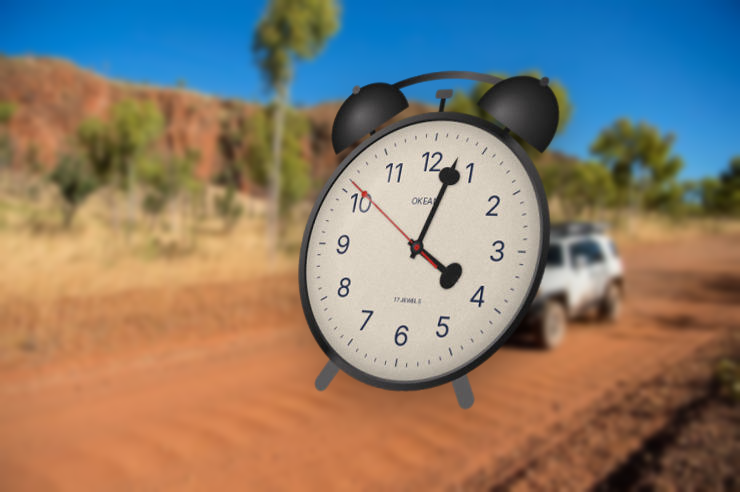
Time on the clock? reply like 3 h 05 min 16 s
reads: 4 h 02 min 51 s
